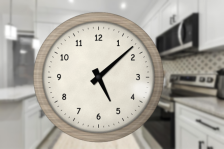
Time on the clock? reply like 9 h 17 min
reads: 5 h 08 min
